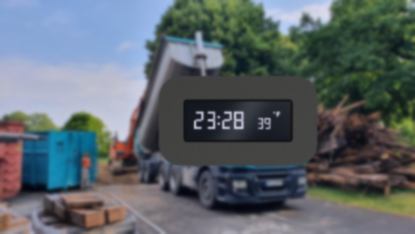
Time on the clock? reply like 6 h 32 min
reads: 23 h 28 min
